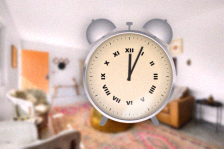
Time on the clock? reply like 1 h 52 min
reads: 12 h 04 min
